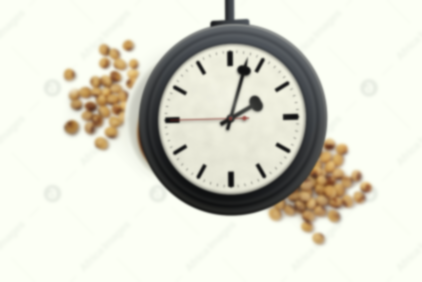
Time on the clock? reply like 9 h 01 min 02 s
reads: 2 h 02 min 45 s
